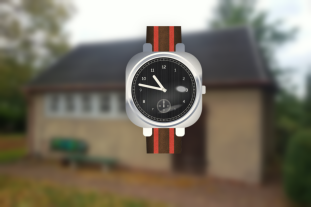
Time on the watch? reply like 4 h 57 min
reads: 10 h 47 min
